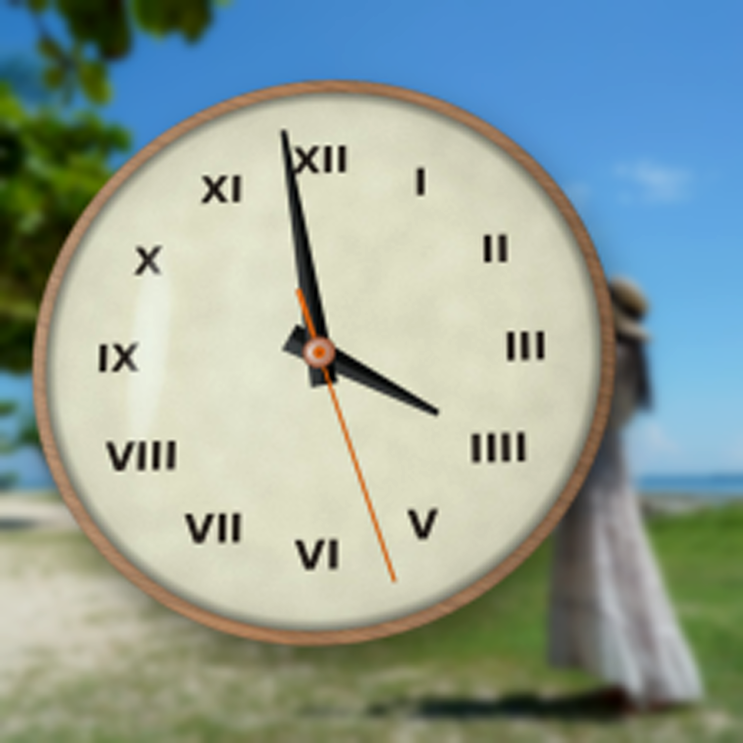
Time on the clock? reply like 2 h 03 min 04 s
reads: 3 h 58 min 27 s
